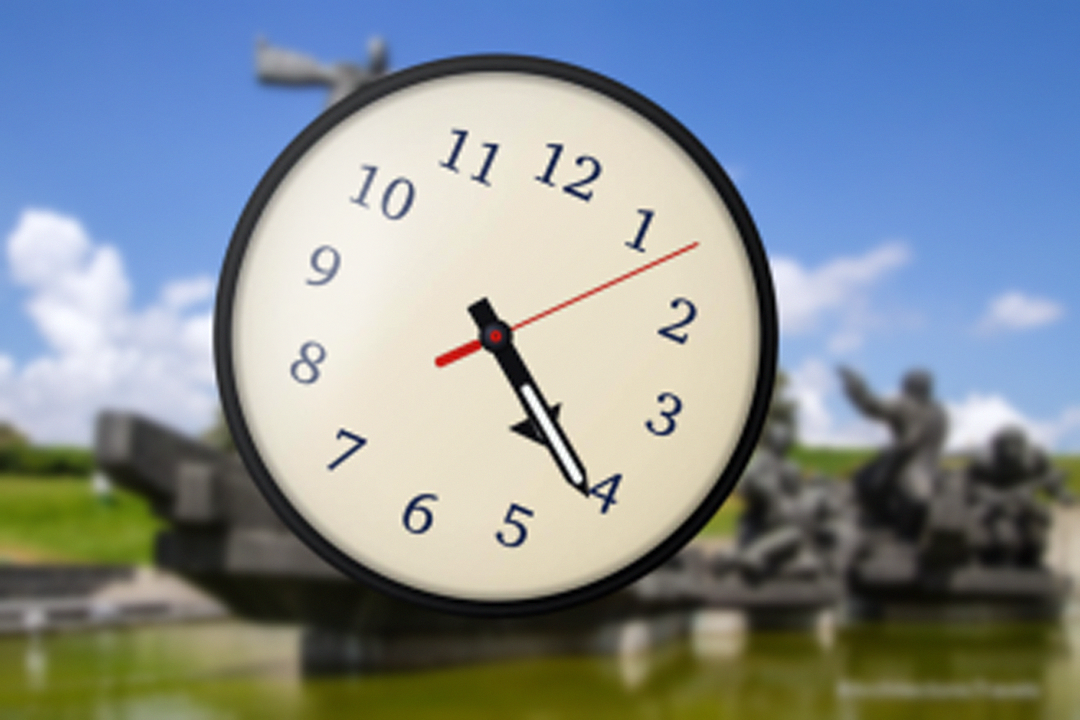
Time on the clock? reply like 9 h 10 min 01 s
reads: 4 h 21 min 07 s
